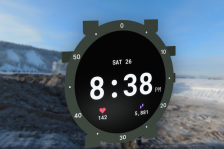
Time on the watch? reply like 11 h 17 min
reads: 8 h 38 min
